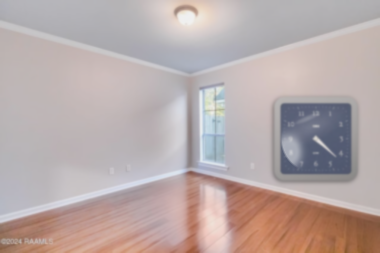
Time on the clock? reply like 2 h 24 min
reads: 4 h 22 min
